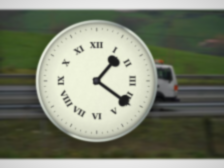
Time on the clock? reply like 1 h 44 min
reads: 1 h 21 min
